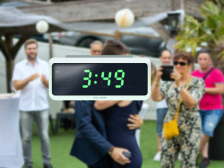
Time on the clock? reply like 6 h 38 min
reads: 3 h 49 min
